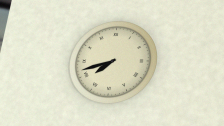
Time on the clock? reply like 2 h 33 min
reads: 7 h 42 min
